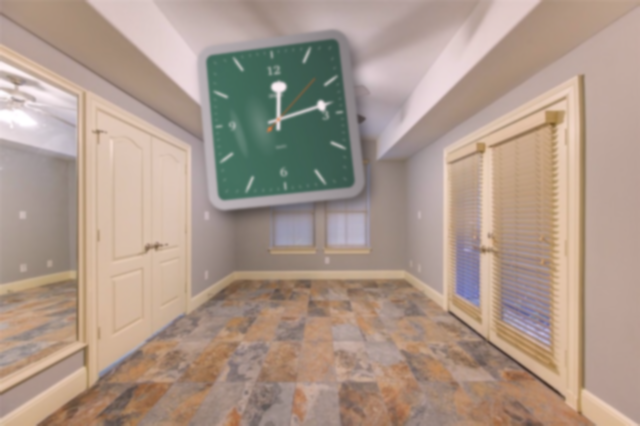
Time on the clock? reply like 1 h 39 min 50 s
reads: 12 h 13 min 08 s
